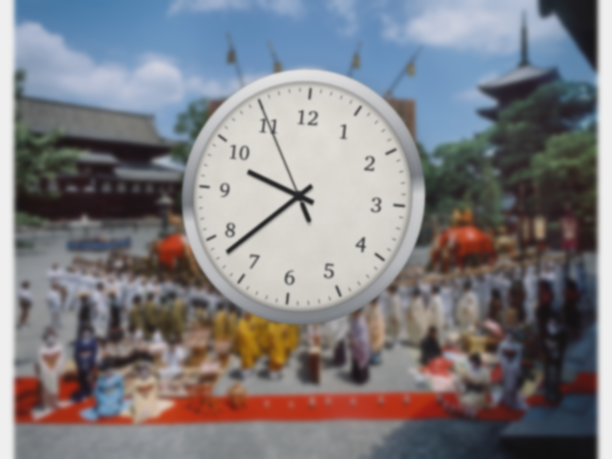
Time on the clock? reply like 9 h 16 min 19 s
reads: 9 h 37 min 55 s
